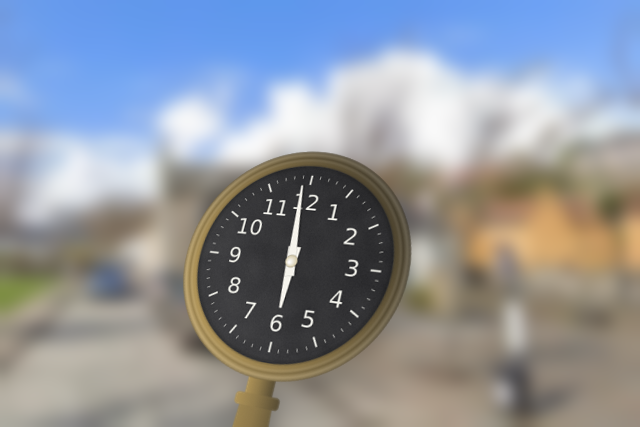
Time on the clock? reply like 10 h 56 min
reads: 5 h 59 min
